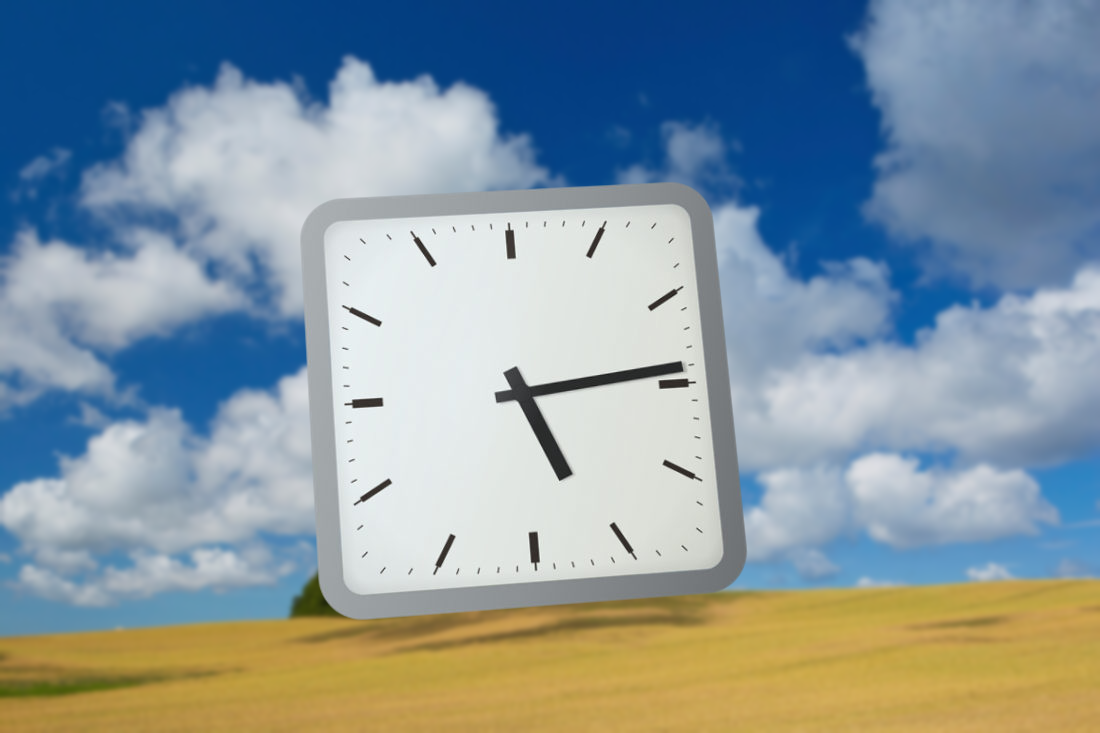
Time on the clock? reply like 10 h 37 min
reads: 5 h 14 min
